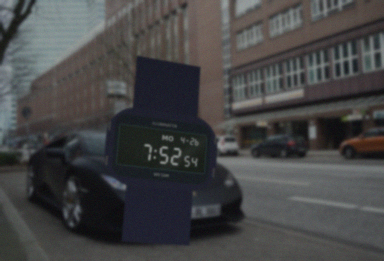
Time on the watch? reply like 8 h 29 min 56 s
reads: 7 h 52 min 54 s
